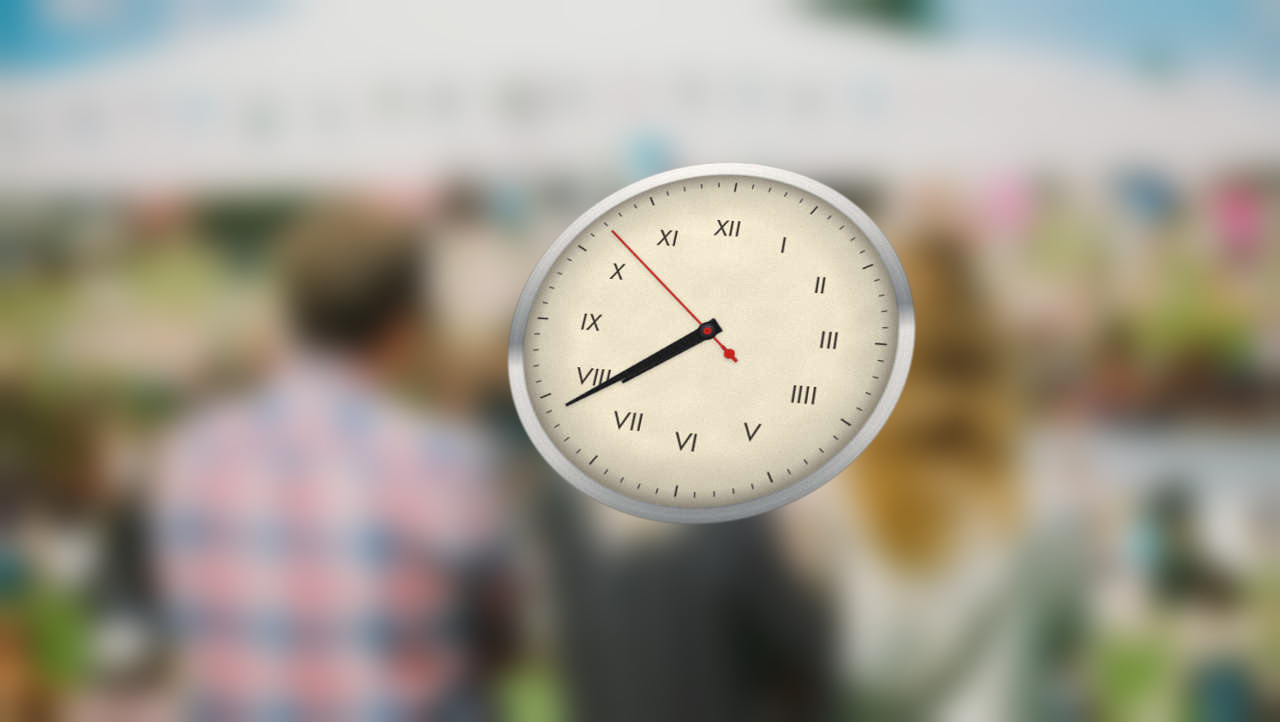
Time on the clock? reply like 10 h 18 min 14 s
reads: 7 h 38 min 52 s
